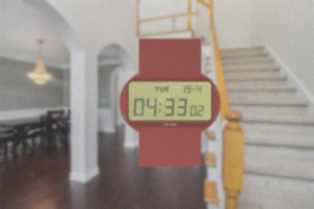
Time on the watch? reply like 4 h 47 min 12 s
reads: 4 h 33 min 02 s
